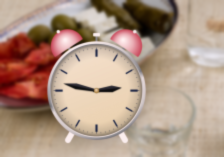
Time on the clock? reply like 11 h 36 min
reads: 2 h 47 min
